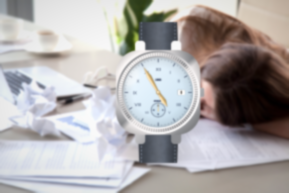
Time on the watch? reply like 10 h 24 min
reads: 4 h 55 min
